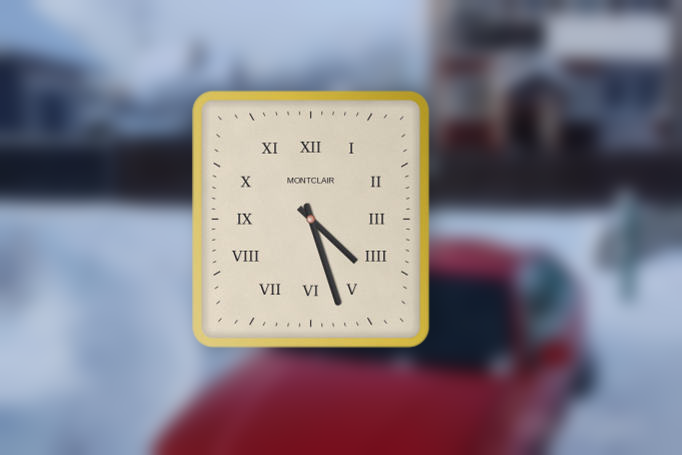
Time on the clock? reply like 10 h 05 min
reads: 4 h 27 min
